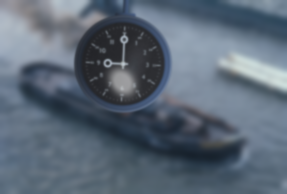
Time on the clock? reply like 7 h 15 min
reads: 9 h 00 min
